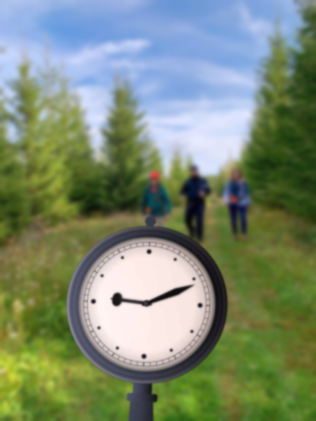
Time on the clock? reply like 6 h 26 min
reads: 9 h 11 min
